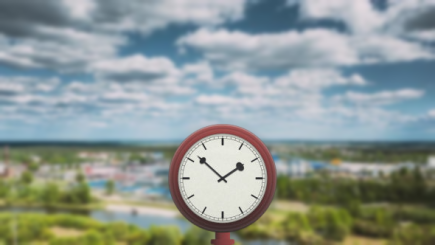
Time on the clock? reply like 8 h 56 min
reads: 1 h 52 min
